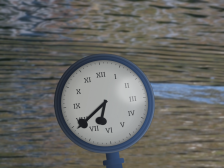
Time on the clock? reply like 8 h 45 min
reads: 6 h 39 min
